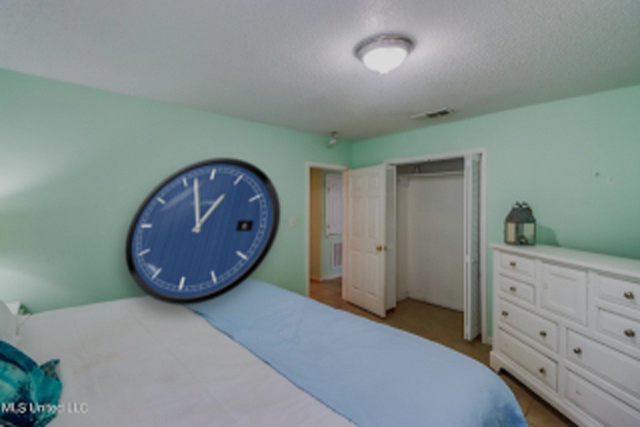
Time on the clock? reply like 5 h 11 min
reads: 12 h 57 min
